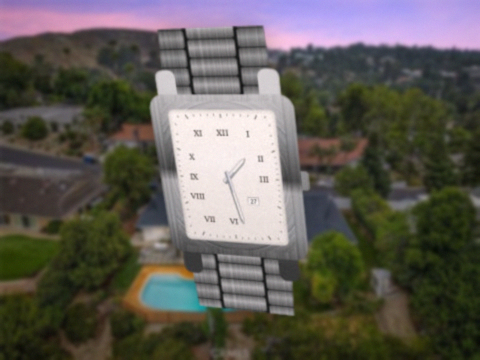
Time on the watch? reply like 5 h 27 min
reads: 1 h 28 min
